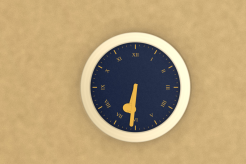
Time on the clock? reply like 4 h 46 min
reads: 6 h 31 min
